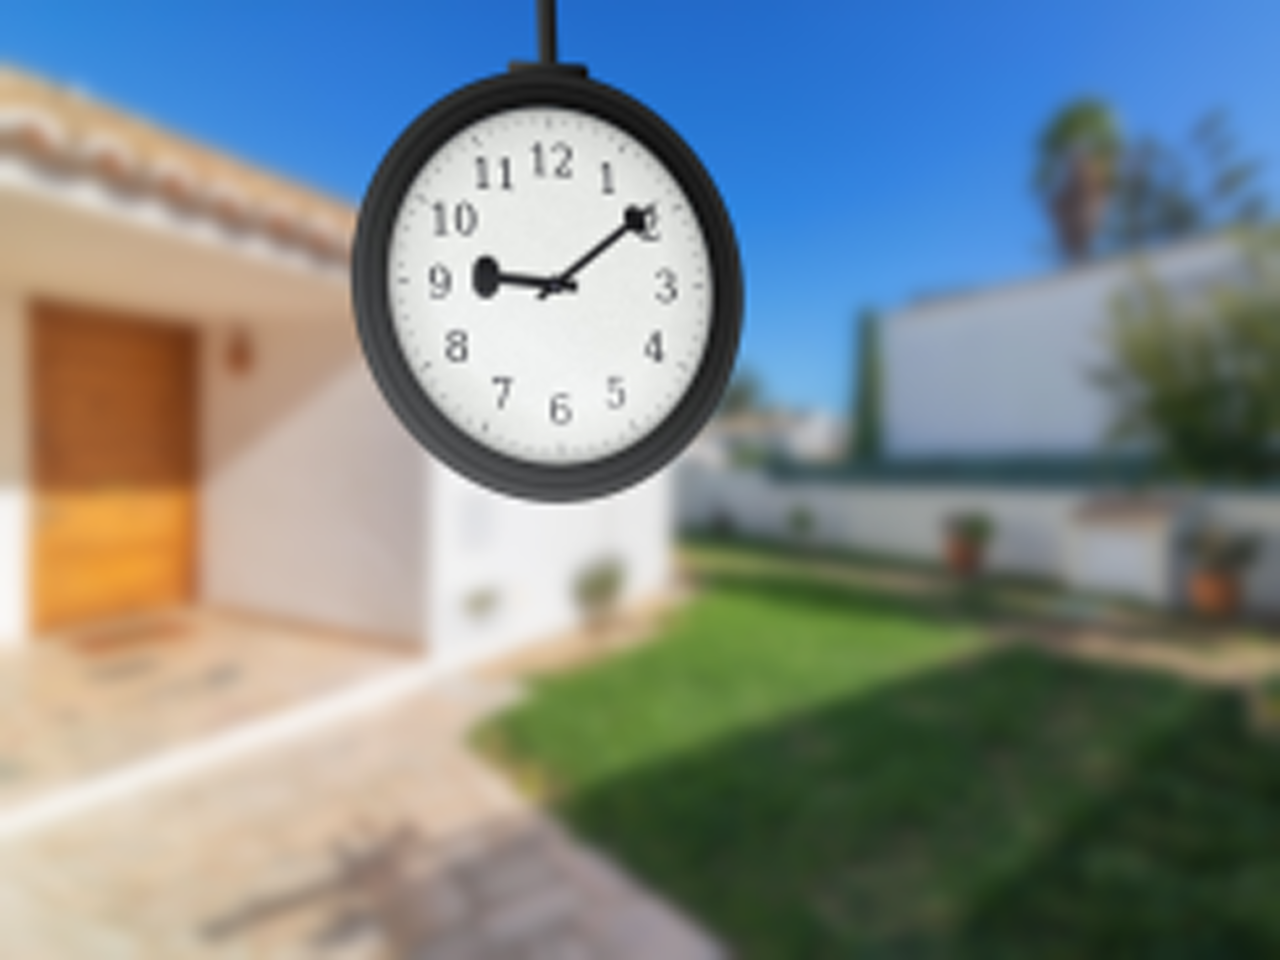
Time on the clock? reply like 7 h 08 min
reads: 9 h 09 min
